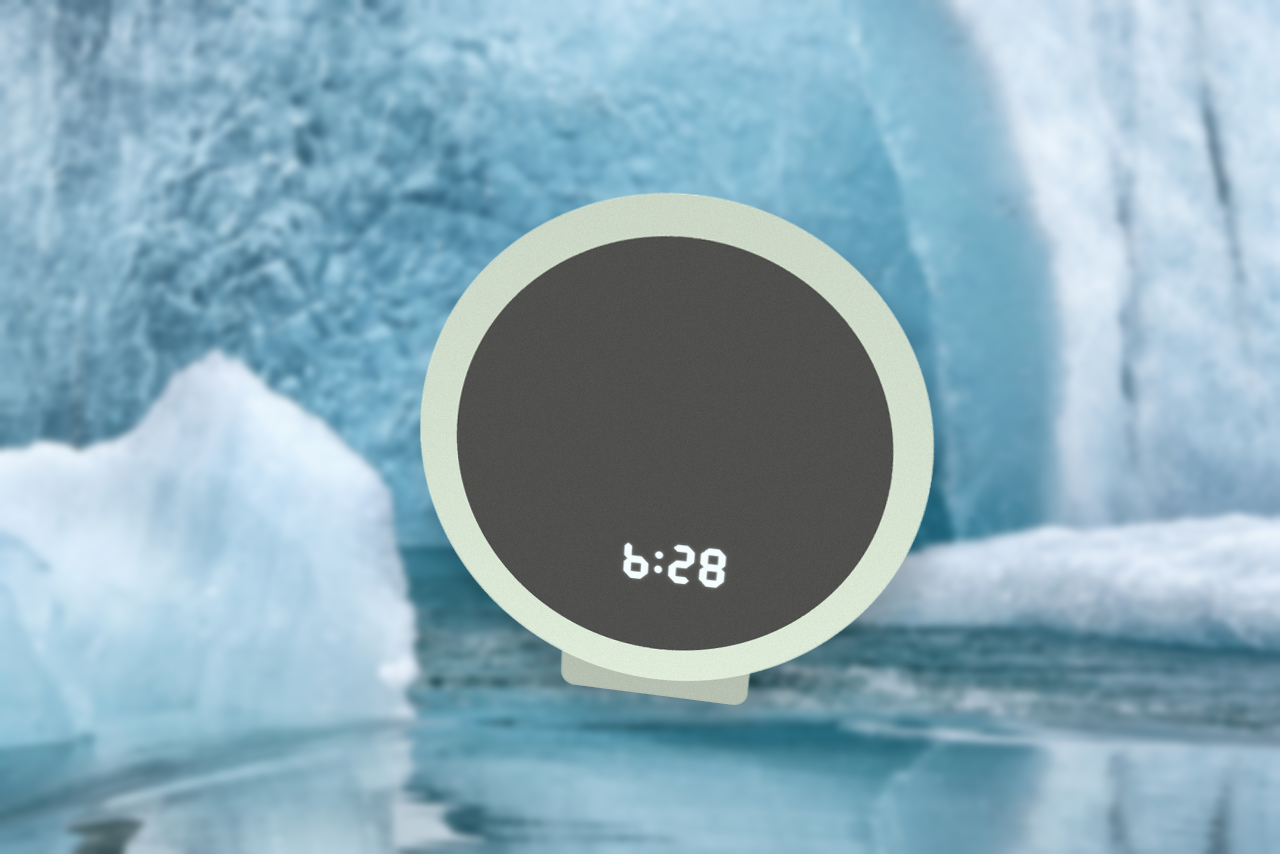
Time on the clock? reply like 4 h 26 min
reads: 6 h 28 min
